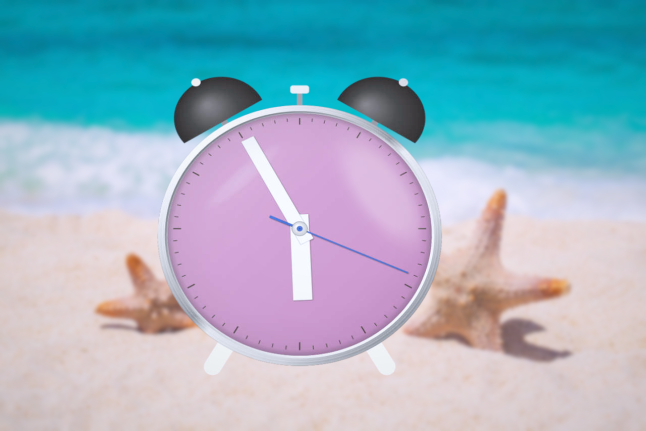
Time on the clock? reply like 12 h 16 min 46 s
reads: 5 h 55 min 19 s
